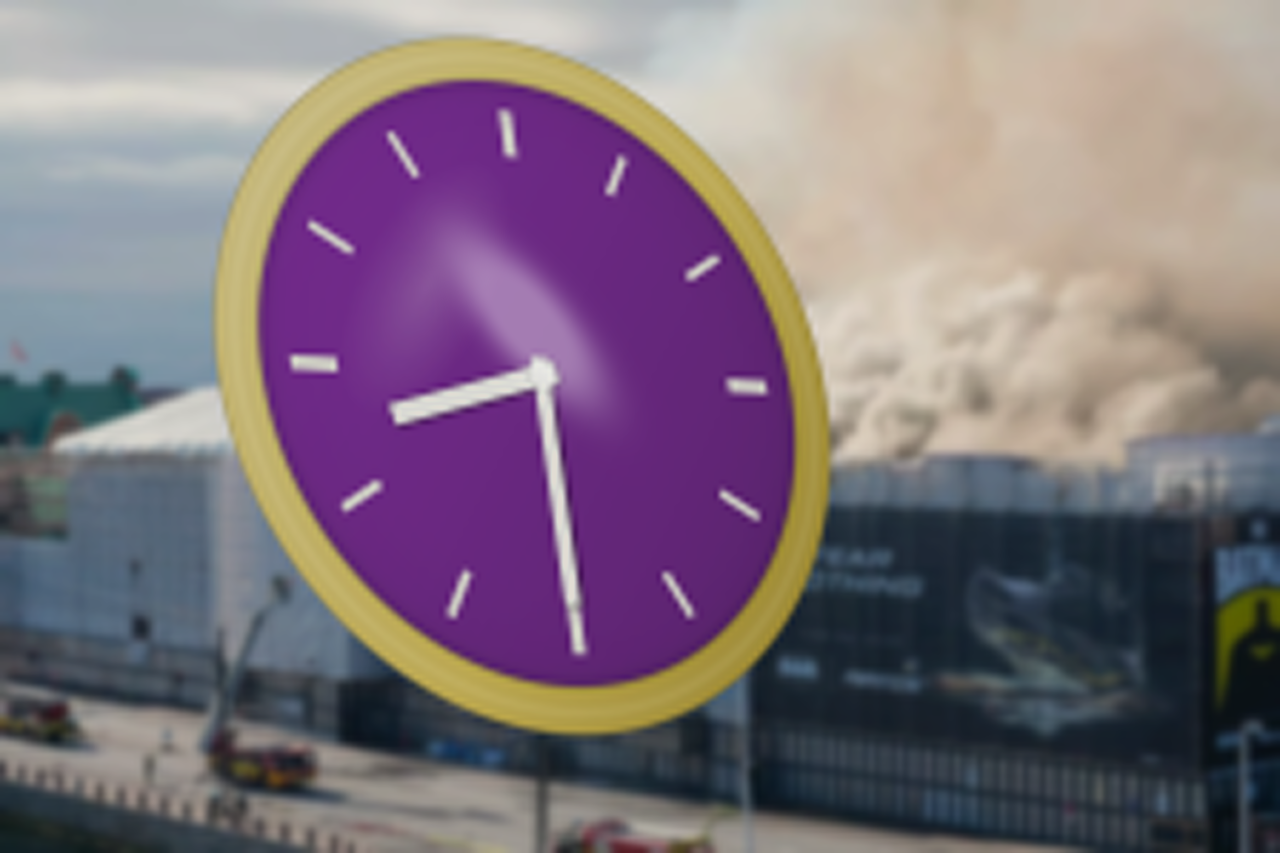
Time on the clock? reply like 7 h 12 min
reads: 8 h 30 min
